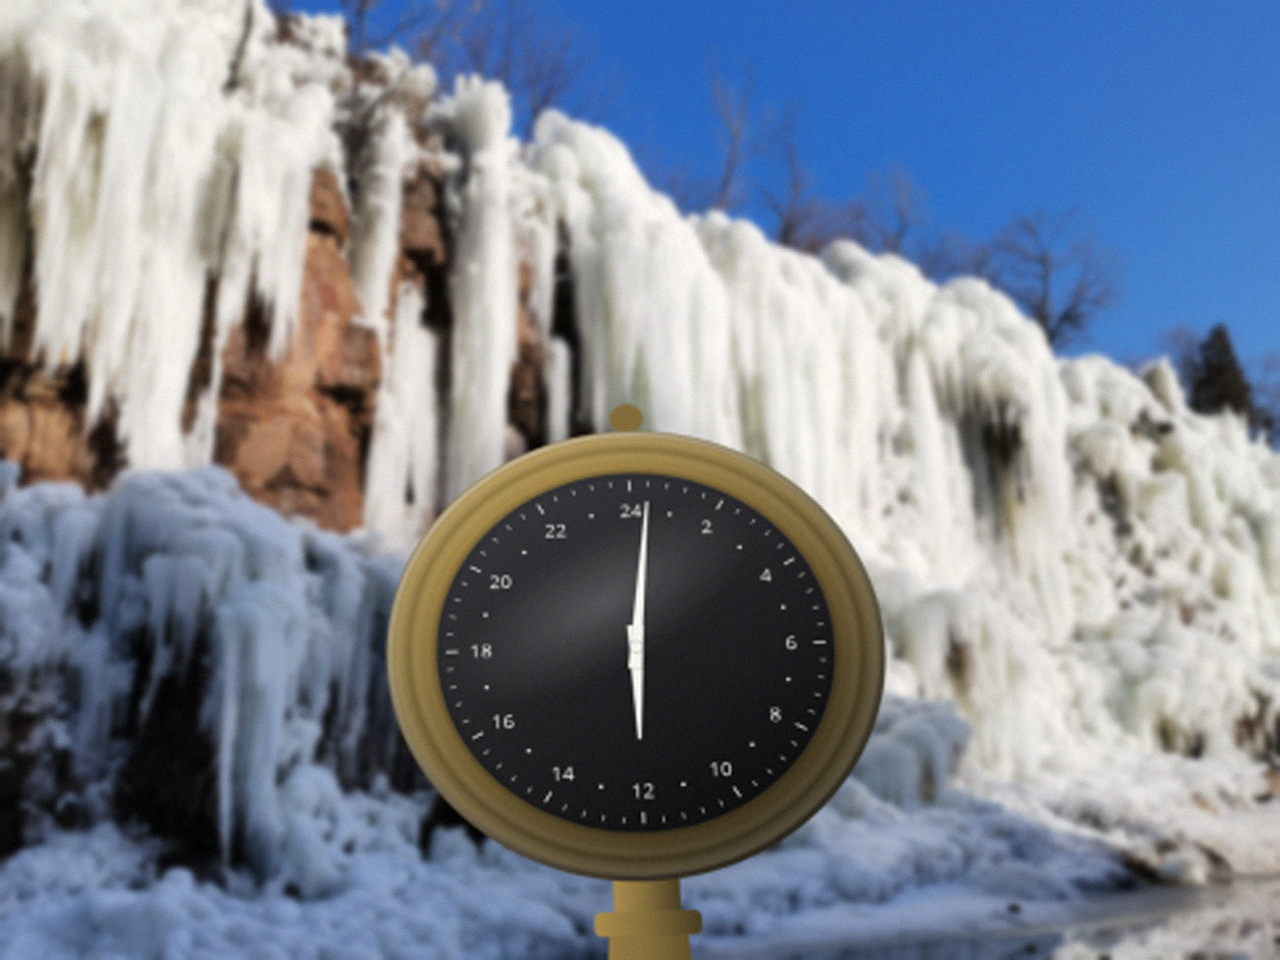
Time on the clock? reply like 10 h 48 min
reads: 12 h 01 min
